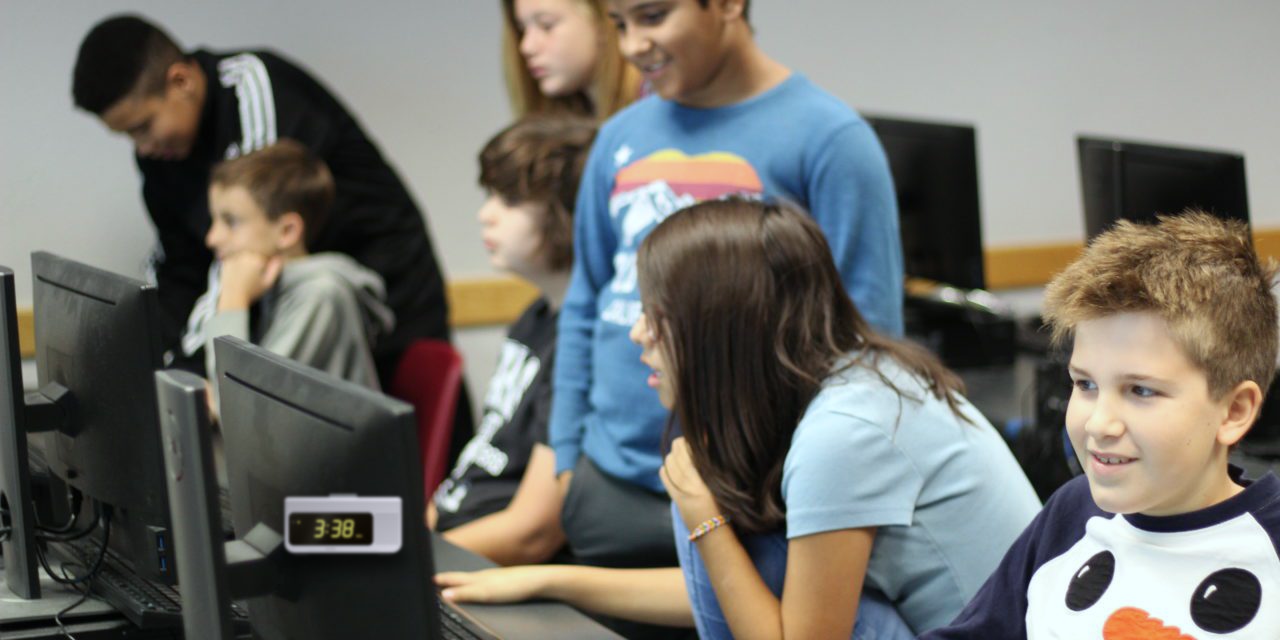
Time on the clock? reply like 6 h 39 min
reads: 3 h 38 min
